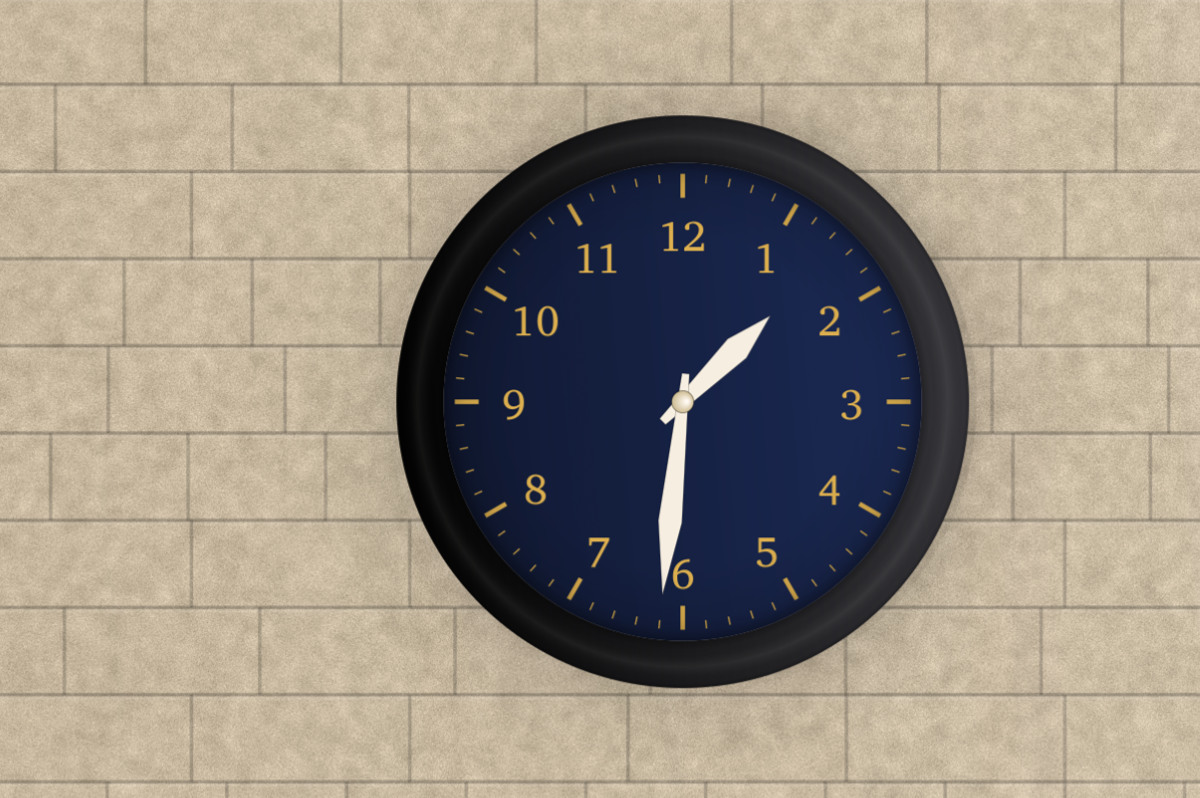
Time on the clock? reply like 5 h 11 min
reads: 1 h 31 min
